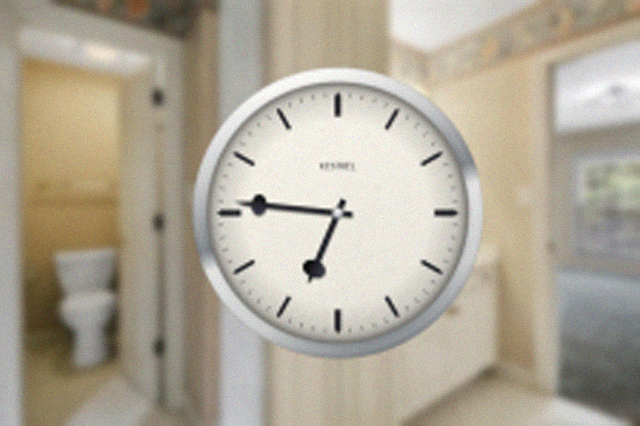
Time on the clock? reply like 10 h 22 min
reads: 6 h 46 min
